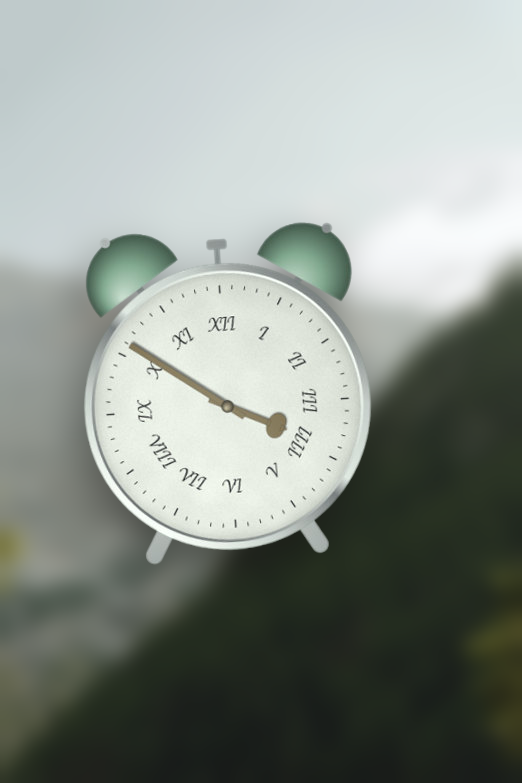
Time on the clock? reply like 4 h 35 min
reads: 3 h 51 min
